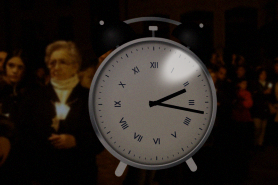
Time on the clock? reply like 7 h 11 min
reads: 2 h 17 min
